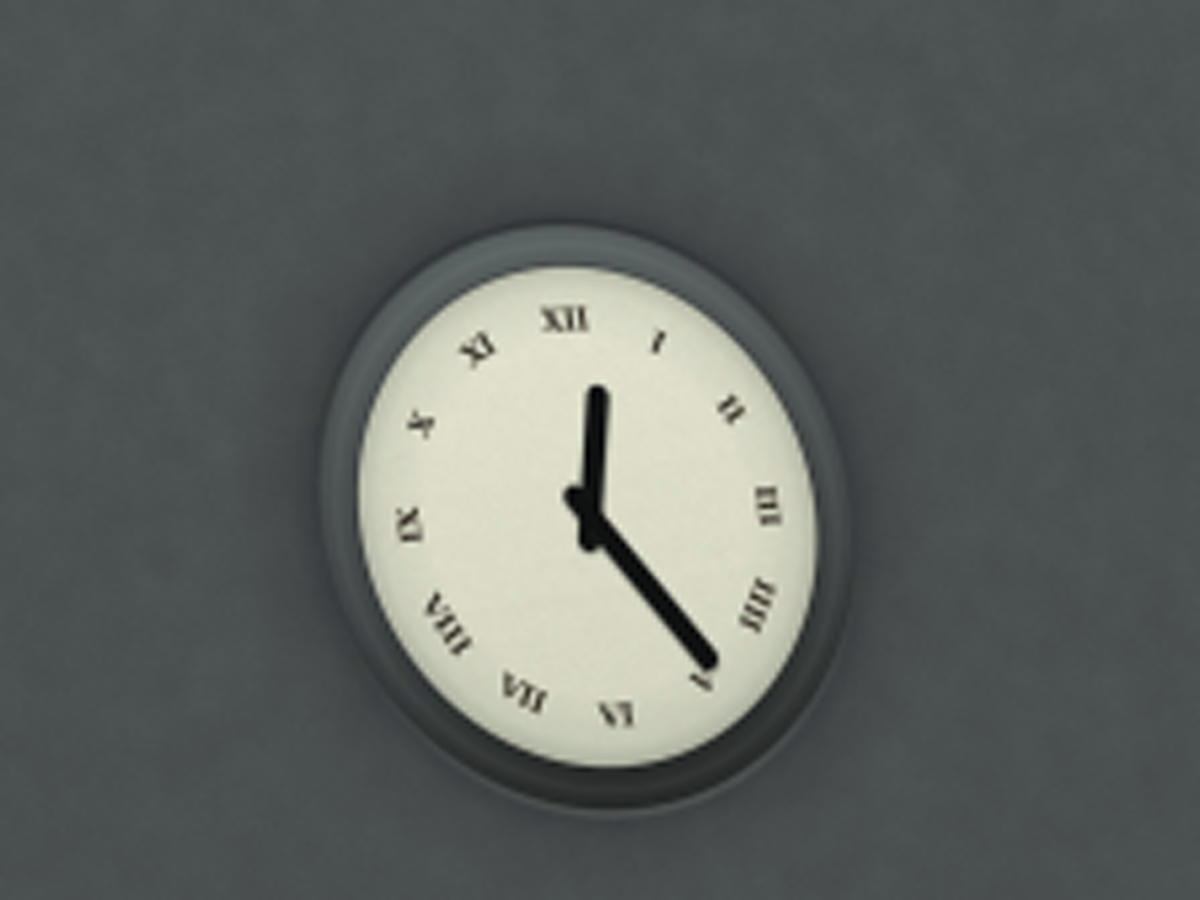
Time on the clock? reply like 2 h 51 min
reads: 12 h 24 min
